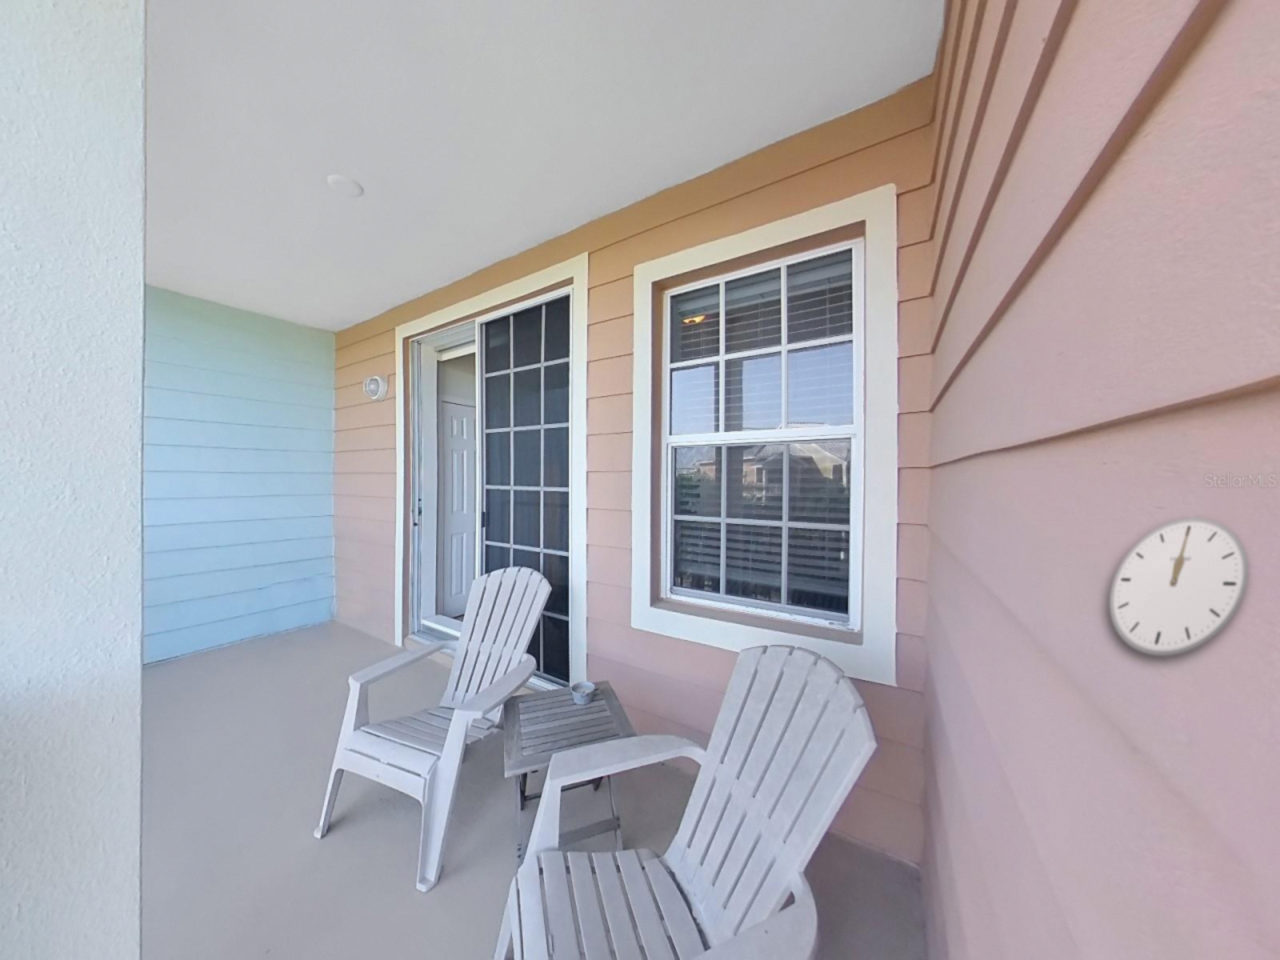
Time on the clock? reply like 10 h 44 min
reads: 12 h 00 min
